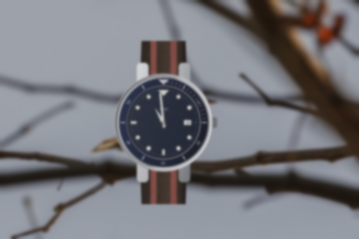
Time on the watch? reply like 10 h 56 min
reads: 10 h 59 min
